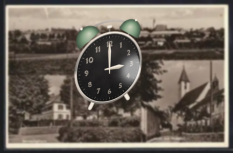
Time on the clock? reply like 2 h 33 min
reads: 3 h 00 min
